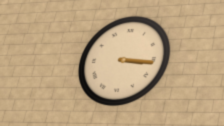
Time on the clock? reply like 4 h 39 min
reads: 3 h 16 min
